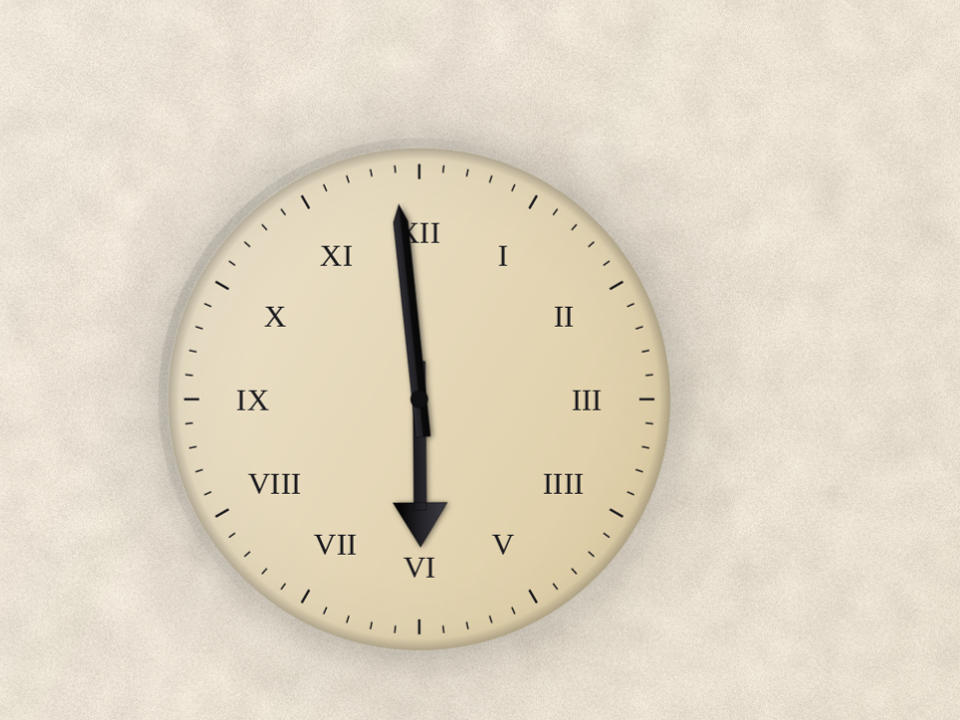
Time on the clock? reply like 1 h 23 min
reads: 5 h 59 min
